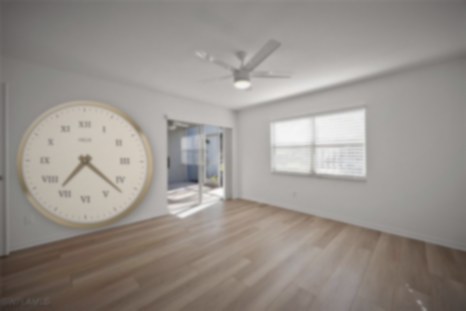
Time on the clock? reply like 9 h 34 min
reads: 7 h 22 min
